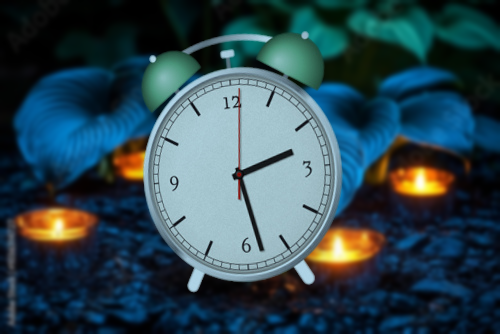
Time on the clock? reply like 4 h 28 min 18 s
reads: 2 h 28 min 01 s
